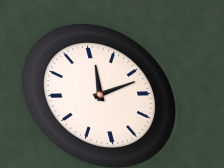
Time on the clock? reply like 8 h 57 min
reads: 12 h 12 min
